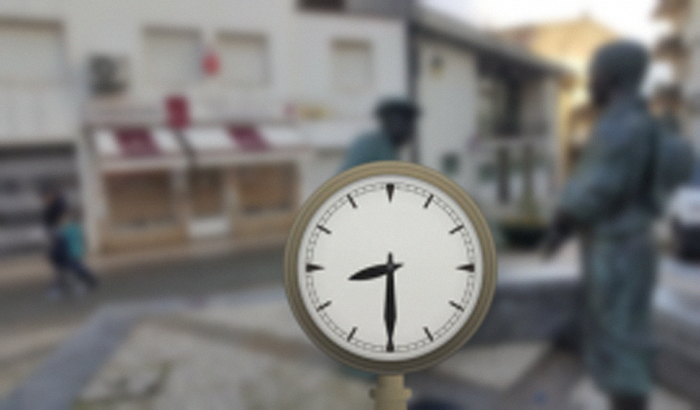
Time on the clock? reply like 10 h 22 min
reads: 8 h 30 min
